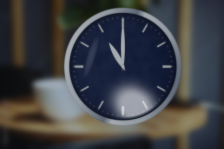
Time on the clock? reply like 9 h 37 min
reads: 11 h 00 min
